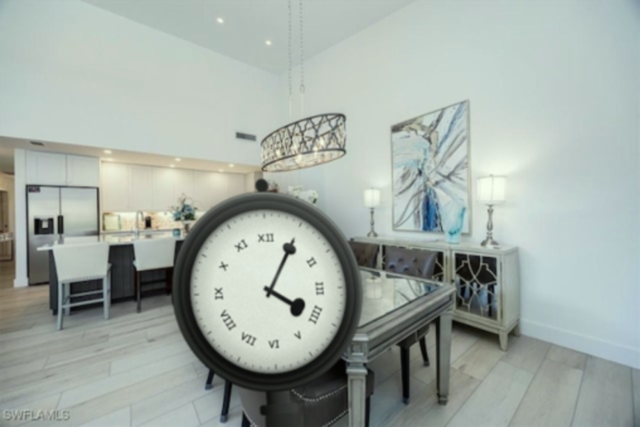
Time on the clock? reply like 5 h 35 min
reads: 4 h 05 min
